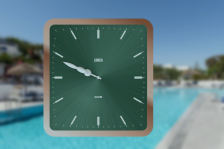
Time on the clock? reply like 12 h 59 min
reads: 9 h 49 min
